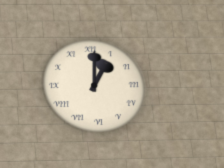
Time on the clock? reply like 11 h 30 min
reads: 1 h 01 min
